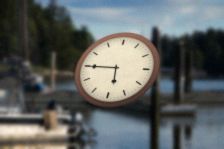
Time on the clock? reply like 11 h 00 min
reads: 5 h 45 min
